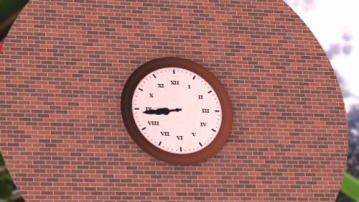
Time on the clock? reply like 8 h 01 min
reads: 8 h 44 min
